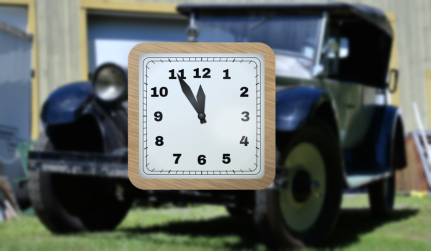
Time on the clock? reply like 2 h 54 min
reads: 11 h 55 min
